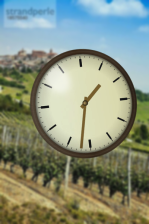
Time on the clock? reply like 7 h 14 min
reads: 1 h 32 min
